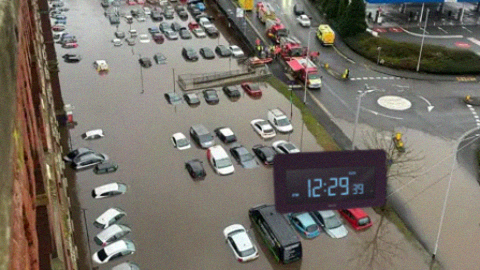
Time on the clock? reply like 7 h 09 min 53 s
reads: 12 h 29 min 39 s
